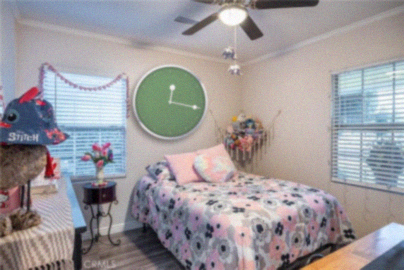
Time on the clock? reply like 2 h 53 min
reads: 12 h 17 min
